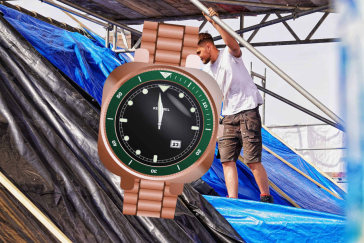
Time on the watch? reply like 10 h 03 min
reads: 11 h 59 min
